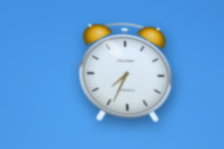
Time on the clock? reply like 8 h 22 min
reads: 7 h 34 min
